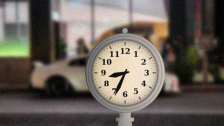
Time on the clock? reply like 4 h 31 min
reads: 8 h 34 min
